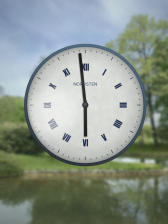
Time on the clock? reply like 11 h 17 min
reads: 5 h 59 min
